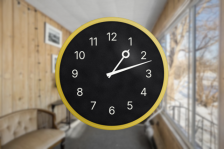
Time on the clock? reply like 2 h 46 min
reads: 1 h 12 min
